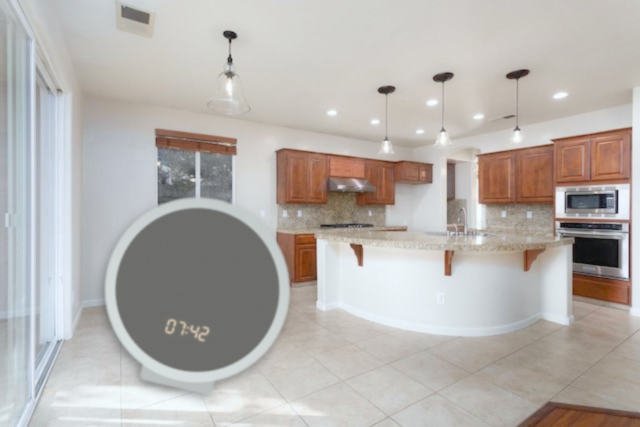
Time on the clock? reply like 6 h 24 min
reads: 7 h 42 min
